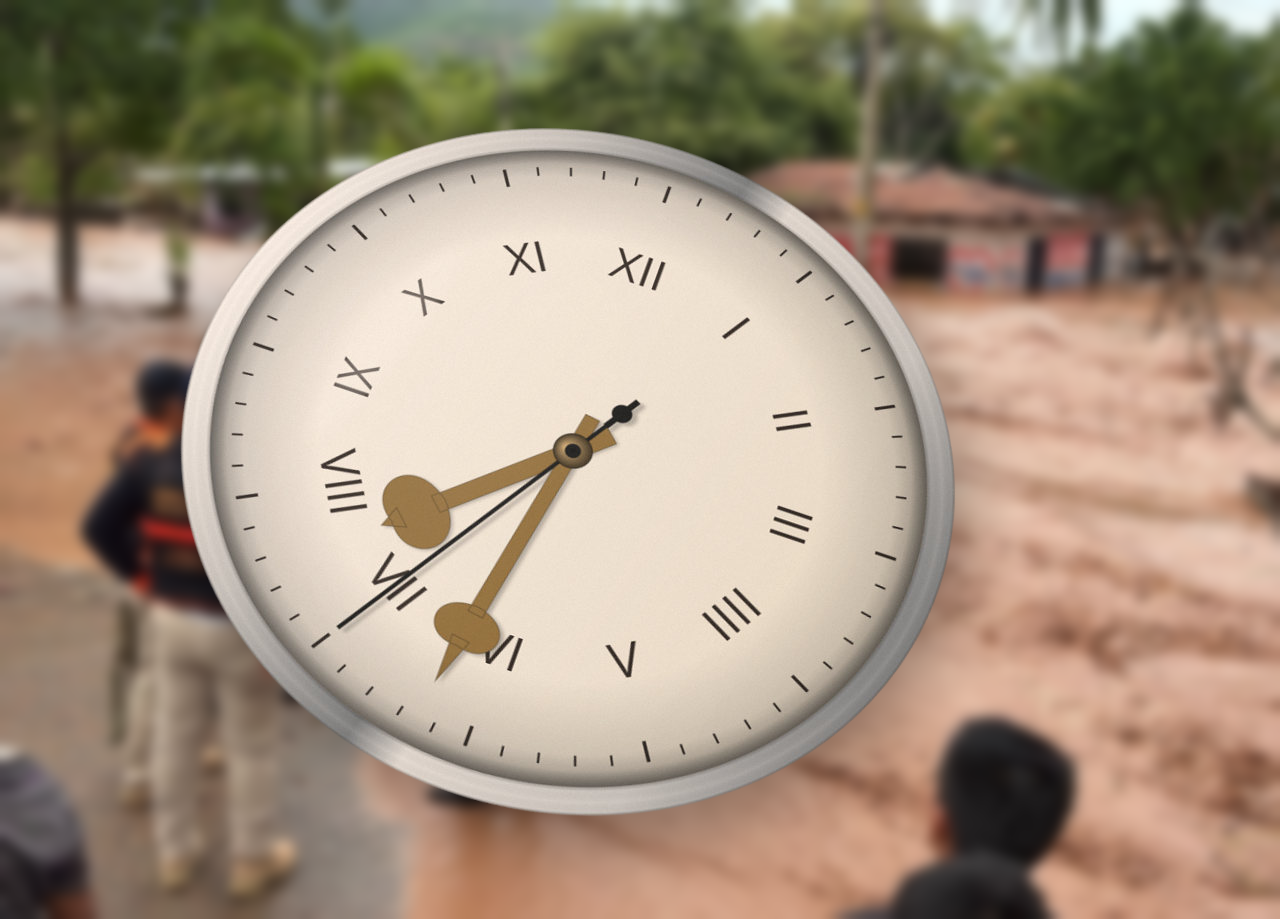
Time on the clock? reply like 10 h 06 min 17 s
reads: 7 h 31 min 35 s
